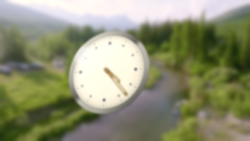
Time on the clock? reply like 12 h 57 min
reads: 4 h 23 min
